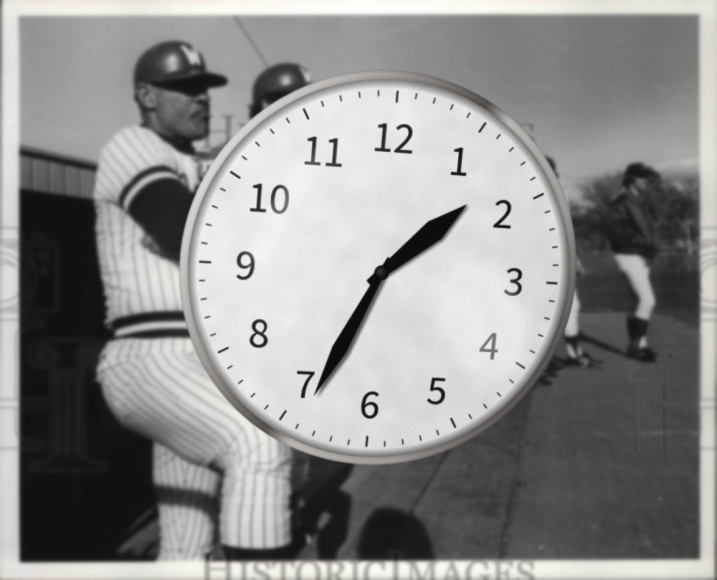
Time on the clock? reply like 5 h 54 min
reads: 1 h 34 min
